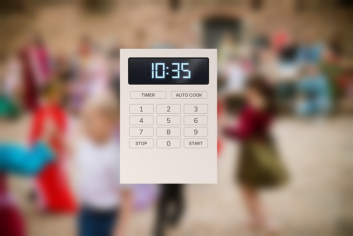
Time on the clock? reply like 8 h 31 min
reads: 10 h 35 min
